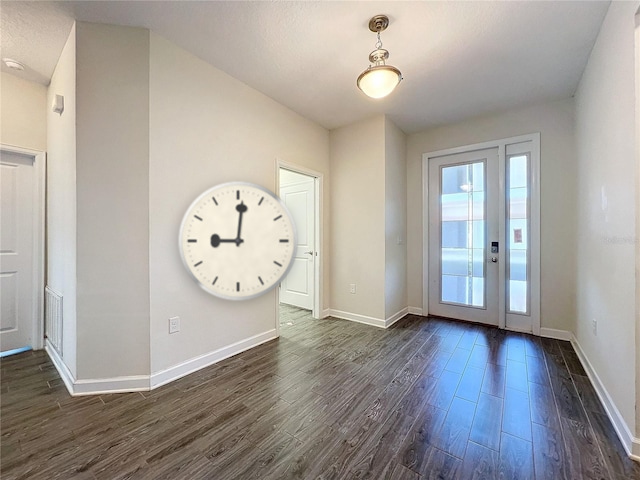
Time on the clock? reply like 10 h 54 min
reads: 9 h 01 min
